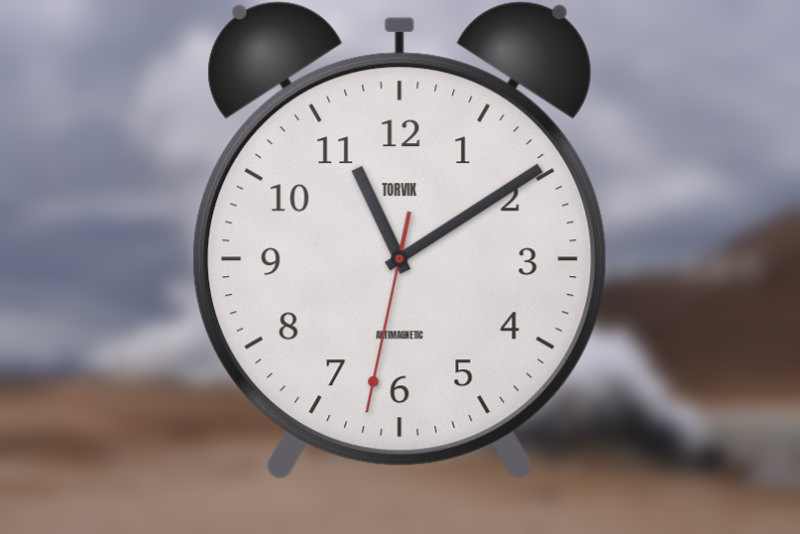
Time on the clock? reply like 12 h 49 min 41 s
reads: 11 h 09 min 32 s
